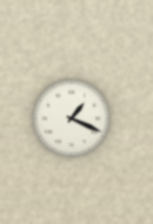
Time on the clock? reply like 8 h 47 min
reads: 1 h 19 min
